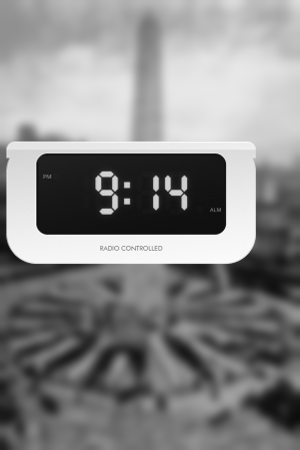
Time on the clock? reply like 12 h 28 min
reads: 9 h 14 min
